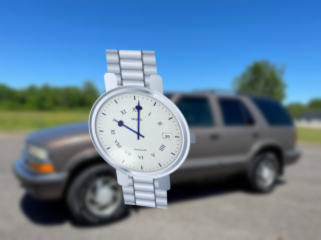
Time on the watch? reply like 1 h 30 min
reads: 10 h 01 min
